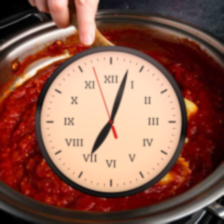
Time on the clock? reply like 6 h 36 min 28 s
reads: 7 h 02 min 57 s
